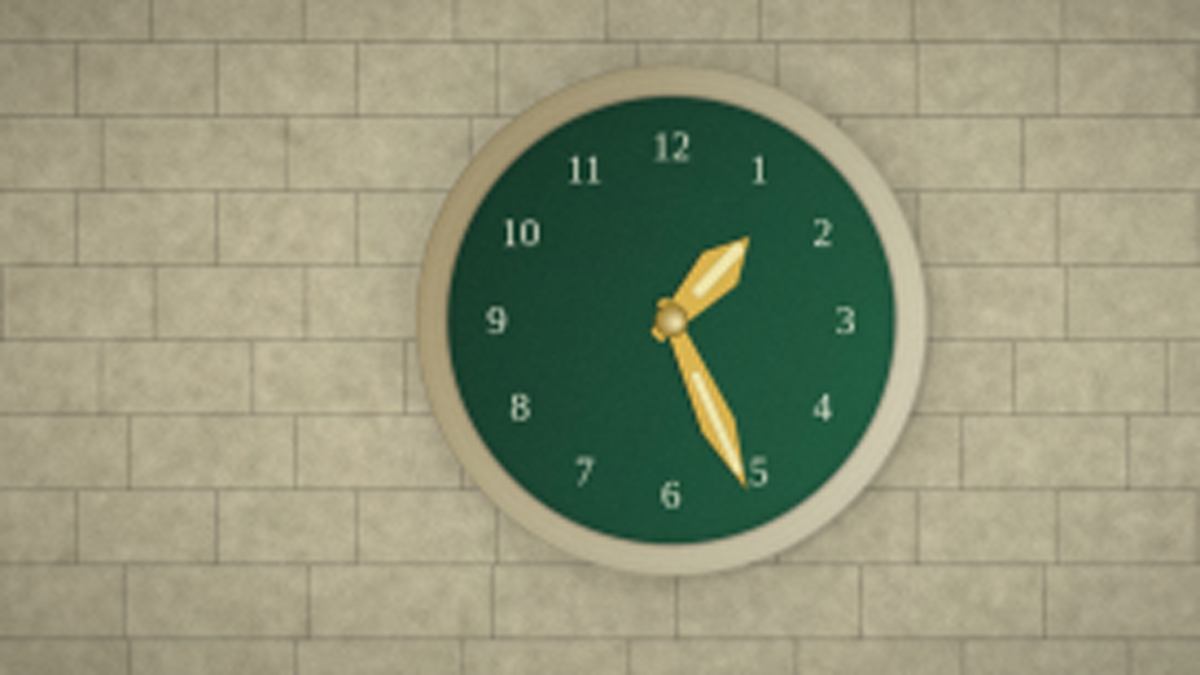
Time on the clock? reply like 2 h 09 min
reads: 1 h 26 min
